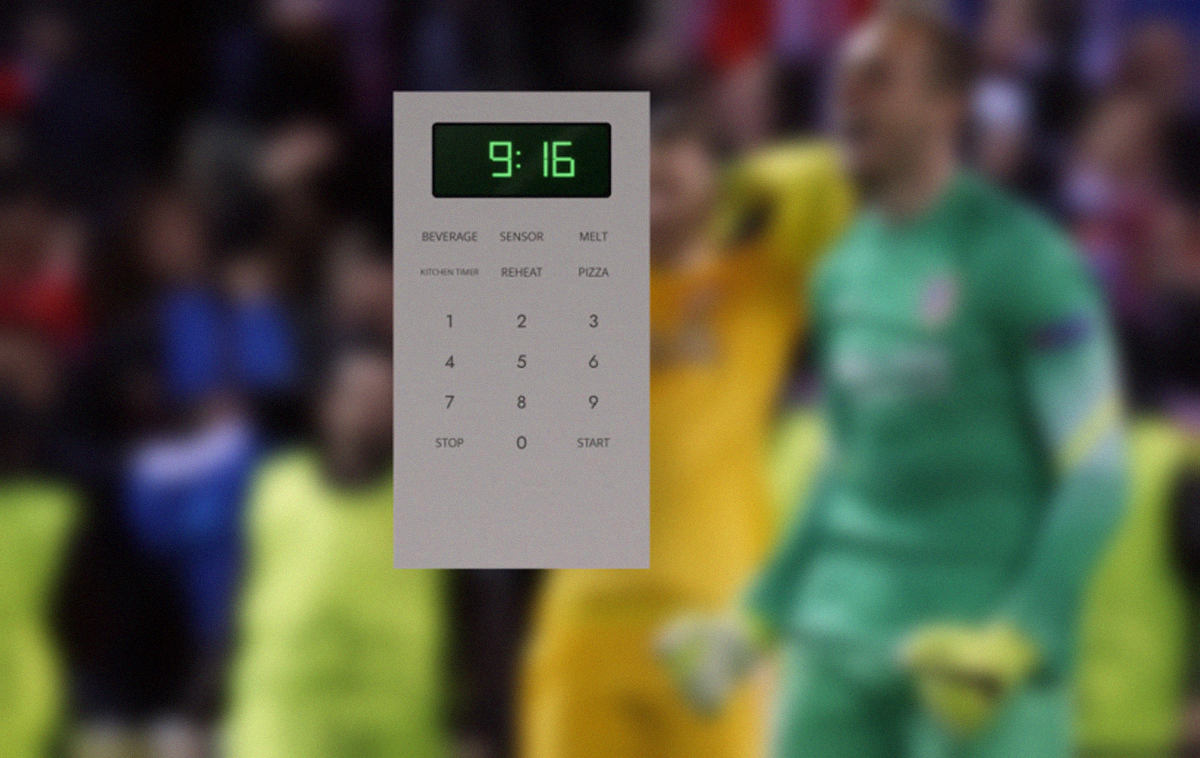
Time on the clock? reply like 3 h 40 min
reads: 9 h 16 min
